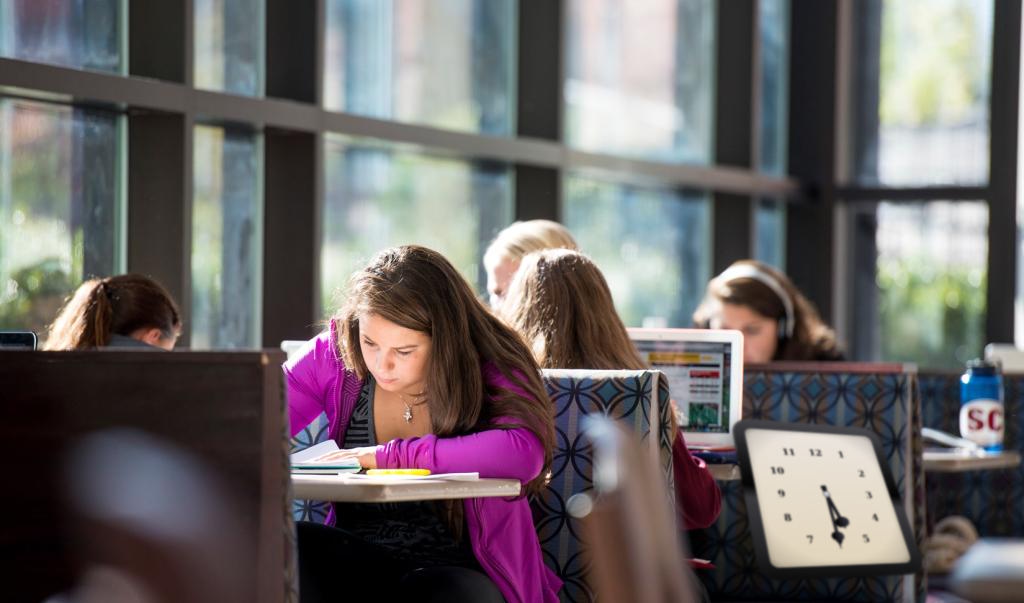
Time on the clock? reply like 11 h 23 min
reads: 5 h 30 min
